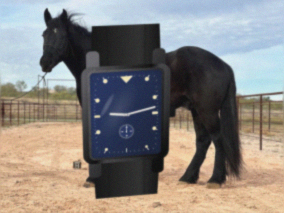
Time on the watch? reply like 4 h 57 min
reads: 9 h 13 min
